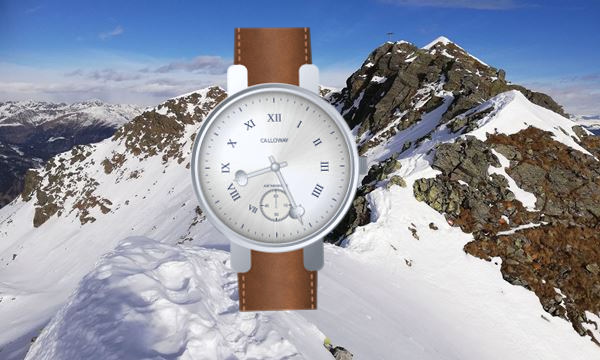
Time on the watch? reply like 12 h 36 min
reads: 8 h 26 min
